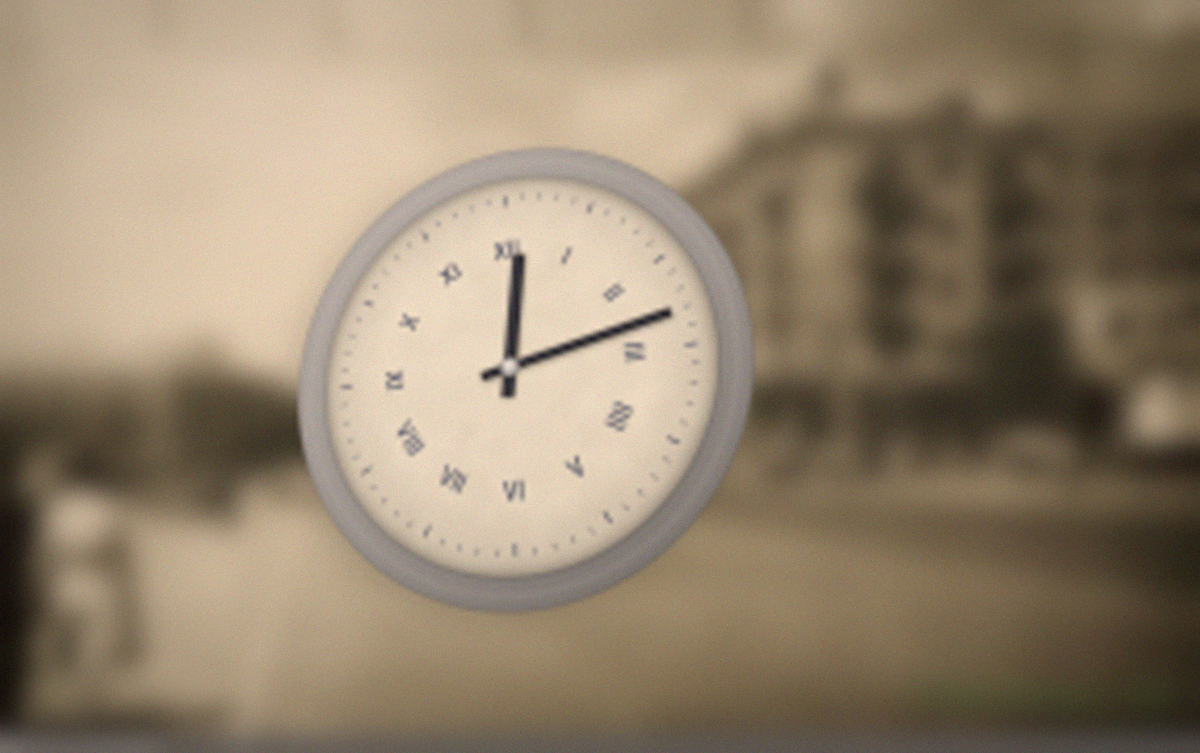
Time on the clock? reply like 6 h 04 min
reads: 12 h 13 min
